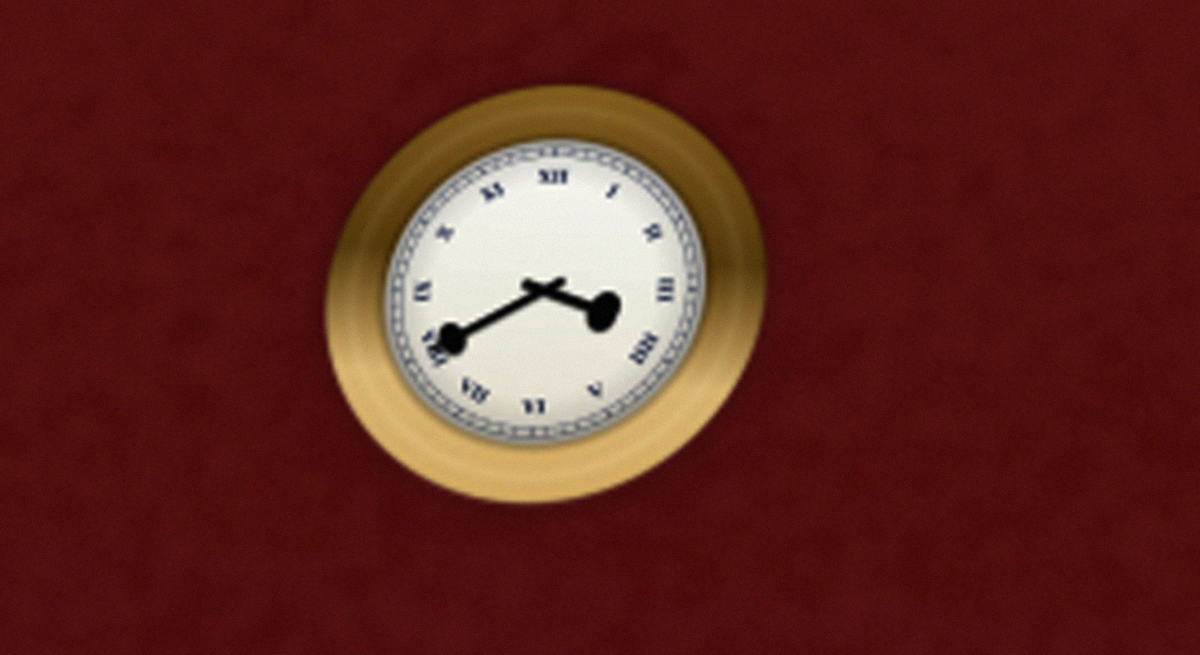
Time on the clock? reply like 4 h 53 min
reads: 3 h 40 min
